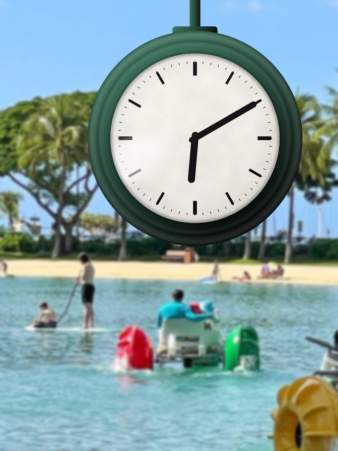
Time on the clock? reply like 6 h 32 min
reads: 6 h 10 min
